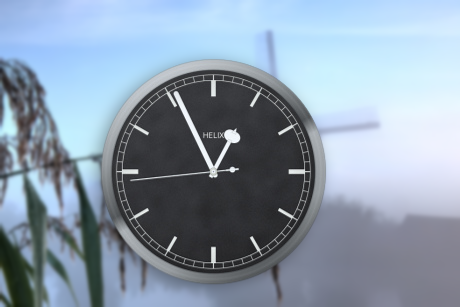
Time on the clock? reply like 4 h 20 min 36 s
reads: 12 h 55 min 44 s
